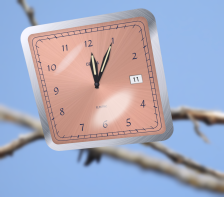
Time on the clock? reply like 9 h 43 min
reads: 12 h 05 min
